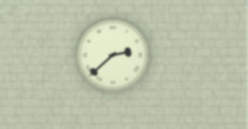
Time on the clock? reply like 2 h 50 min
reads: 2 h 38 min
